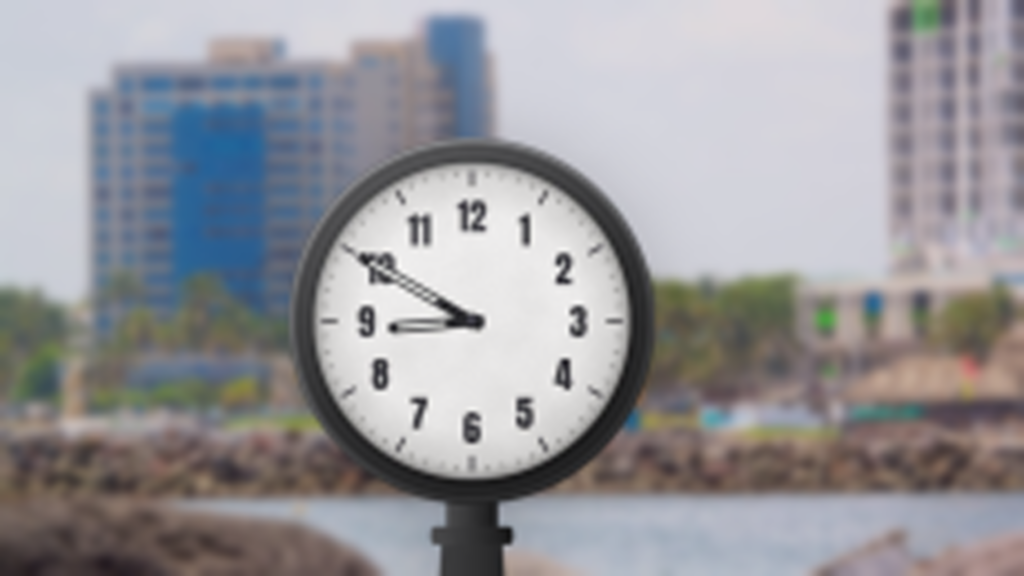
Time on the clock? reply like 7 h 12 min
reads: 8 h 50 min
